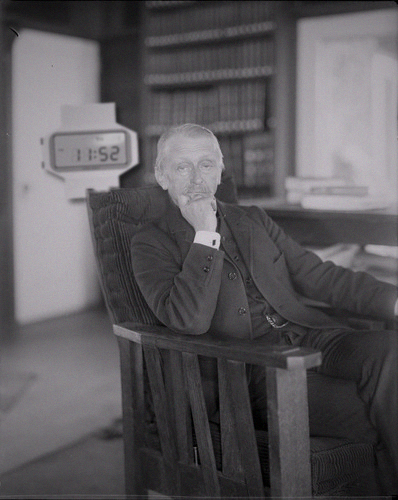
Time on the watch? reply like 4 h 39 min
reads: 11 h 52 min
